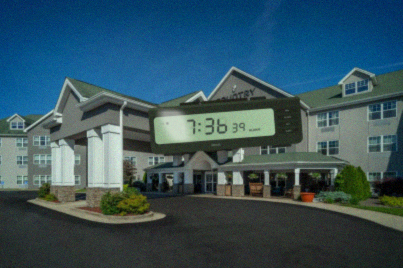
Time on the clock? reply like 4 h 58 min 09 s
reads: 7 h 36 min 39 s
